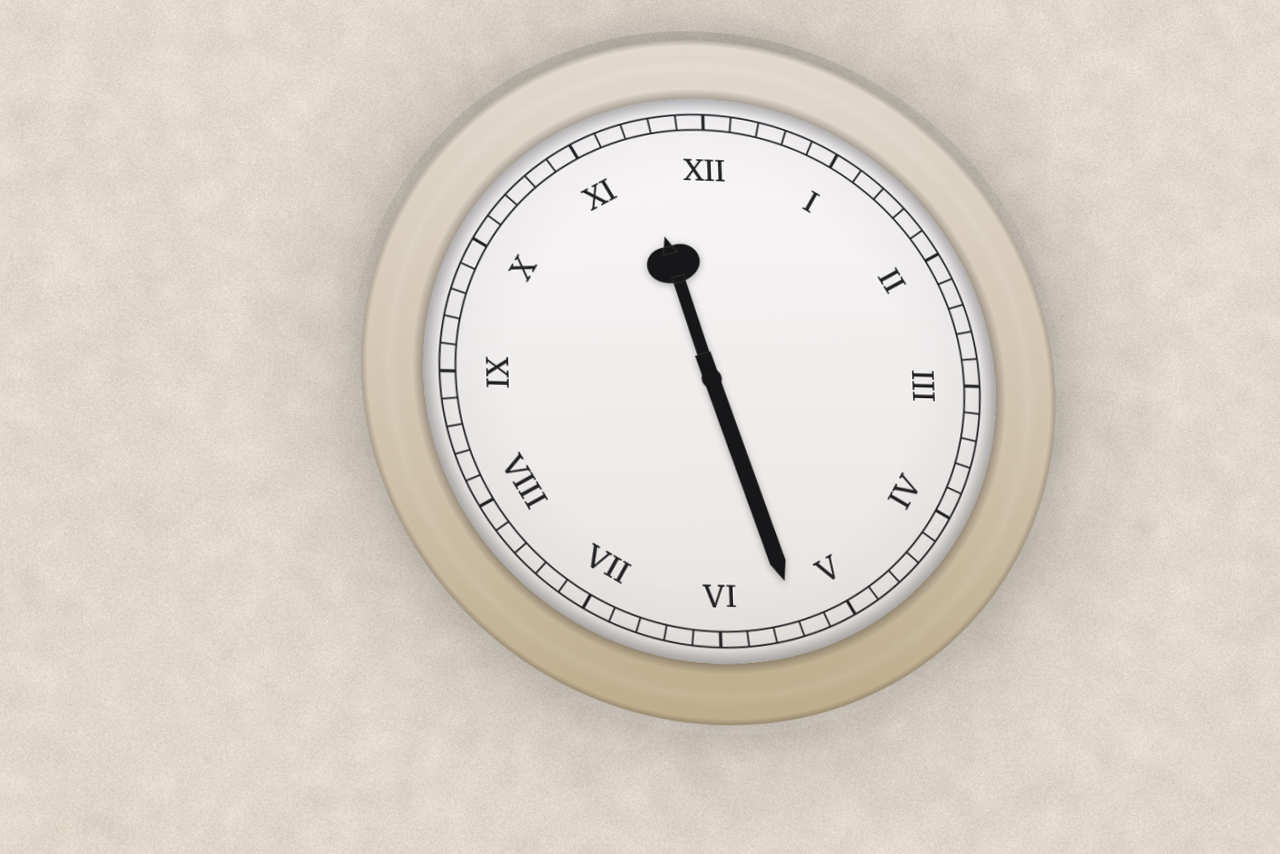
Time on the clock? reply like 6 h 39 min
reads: 11 h 27 min
